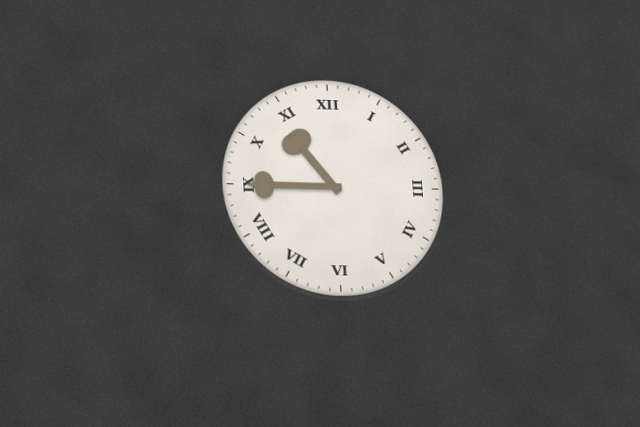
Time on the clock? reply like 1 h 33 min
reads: 10 h 45 min
